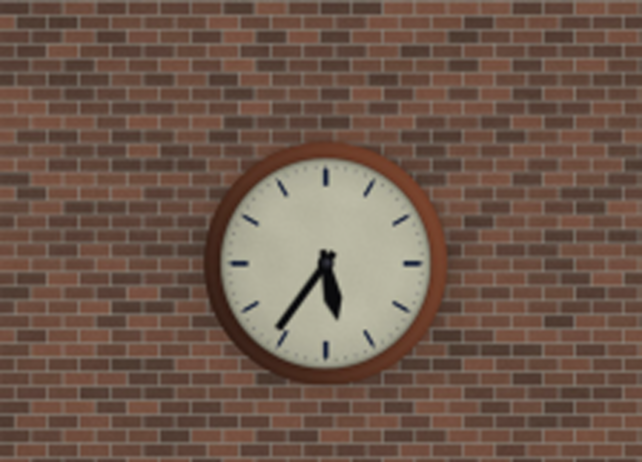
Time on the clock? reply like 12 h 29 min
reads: 5 h 36 min
